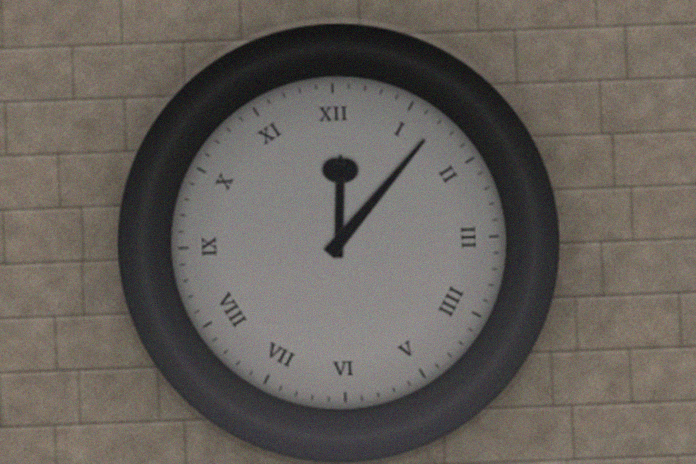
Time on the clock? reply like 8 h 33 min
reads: 12 h 07 min
